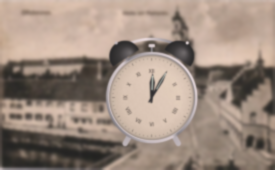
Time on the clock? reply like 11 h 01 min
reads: 12 h 05 min
